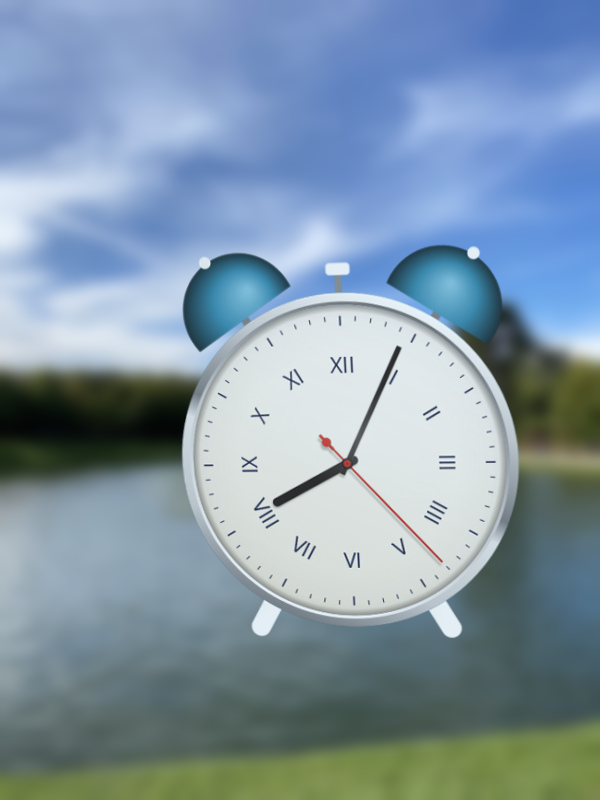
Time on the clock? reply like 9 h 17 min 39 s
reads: 8 h 04 min 23 s
